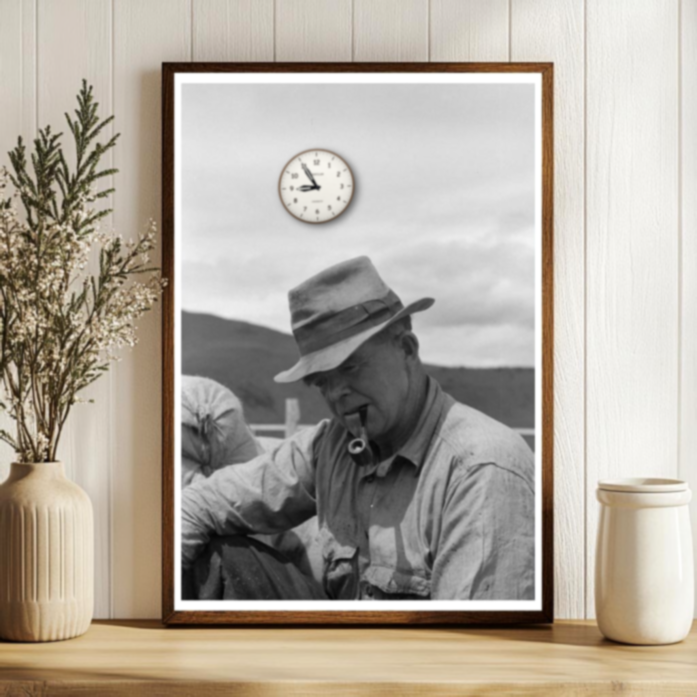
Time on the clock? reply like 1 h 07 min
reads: 8 h 55 min
